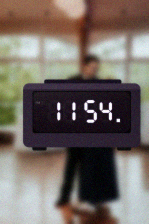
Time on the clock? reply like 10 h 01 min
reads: 11 h 54 min
